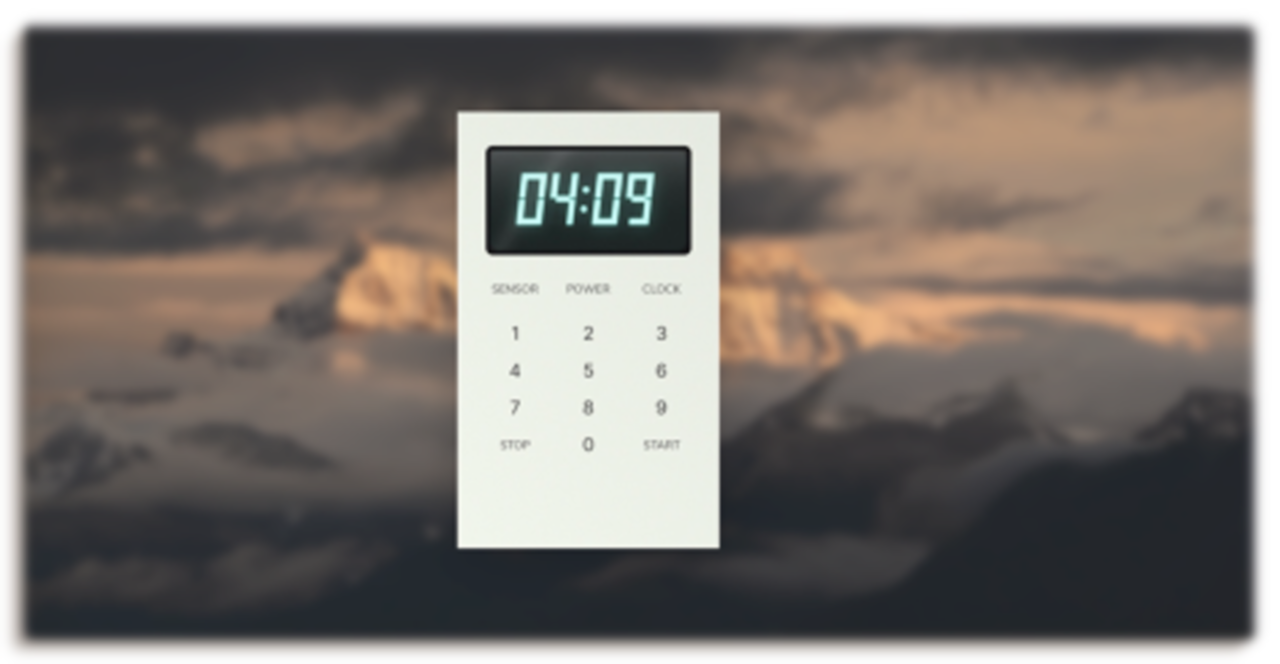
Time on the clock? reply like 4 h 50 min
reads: 4 h 09 min
